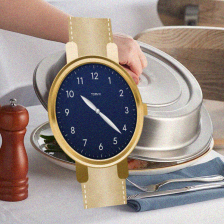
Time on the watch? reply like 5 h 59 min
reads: 10 h 22 min
